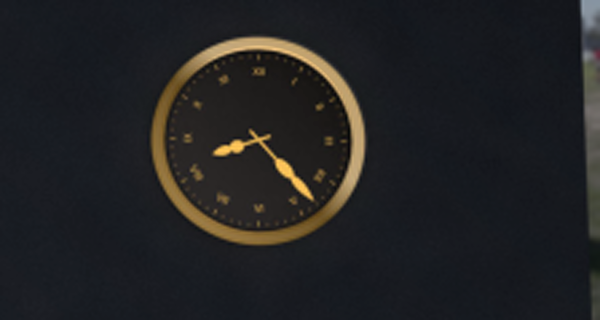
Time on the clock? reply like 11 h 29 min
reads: 8 h 23 min
